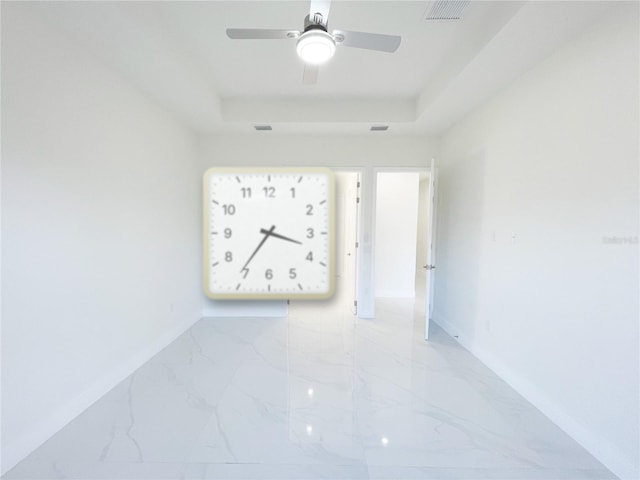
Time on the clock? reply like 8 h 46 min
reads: 3 h 36 min
